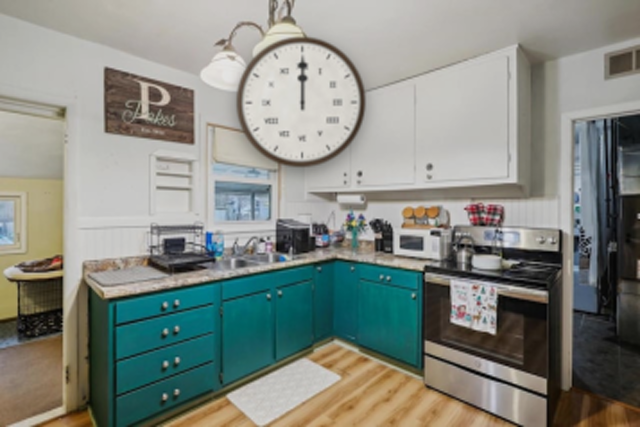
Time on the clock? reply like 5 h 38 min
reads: 12 h 00 min
